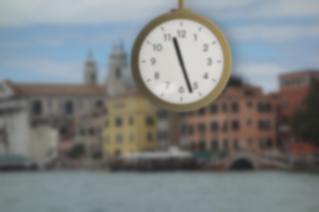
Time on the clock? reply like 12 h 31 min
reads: 11 h 27 min
